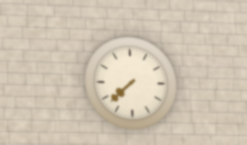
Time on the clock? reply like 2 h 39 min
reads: 7 h 38 min
